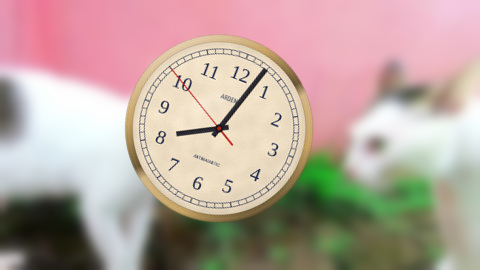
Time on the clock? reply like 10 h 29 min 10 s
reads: 8 h 02 min 50 s
